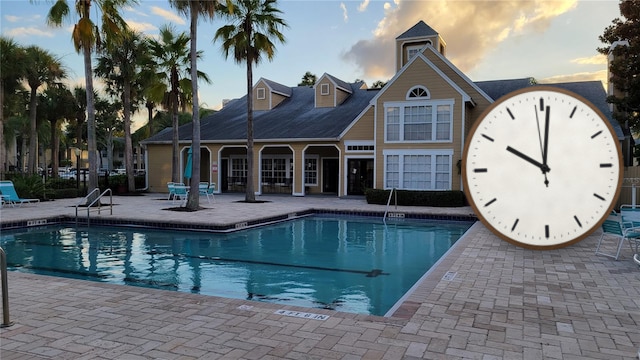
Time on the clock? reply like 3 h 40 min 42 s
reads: 10 h 00 min 59 s
